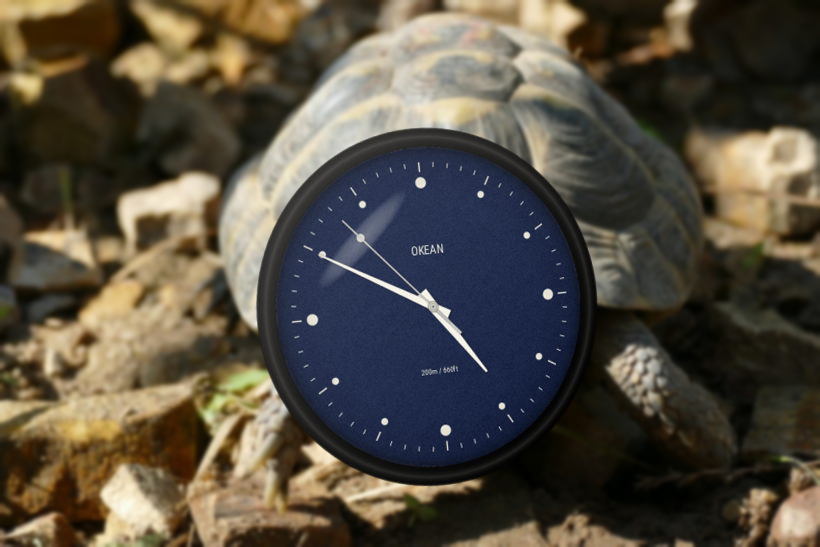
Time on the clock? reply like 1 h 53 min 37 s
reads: 4 h 49 min 53 s
